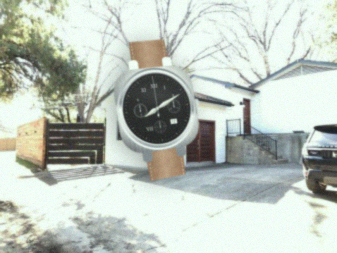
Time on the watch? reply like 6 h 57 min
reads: 8 h 11 min
